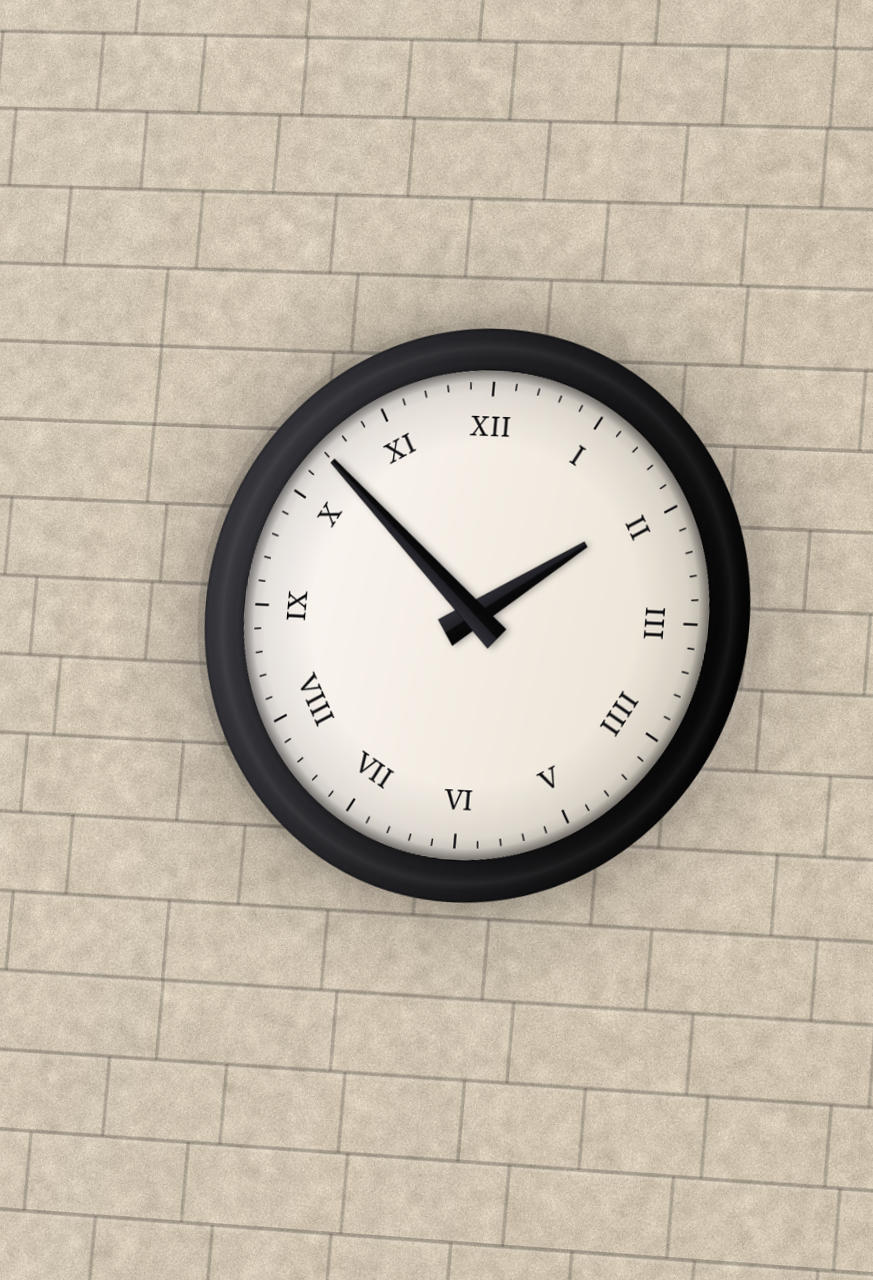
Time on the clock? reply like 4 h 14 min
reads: 1 h 52 min
